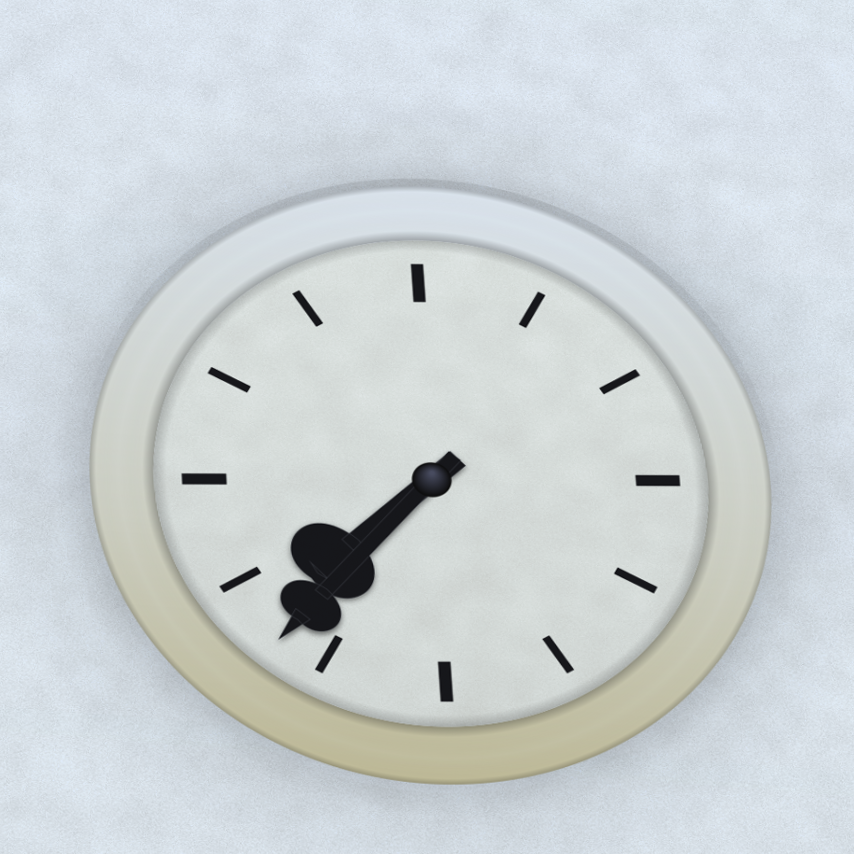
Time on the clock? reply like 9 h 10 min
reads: 7 h 37 min
